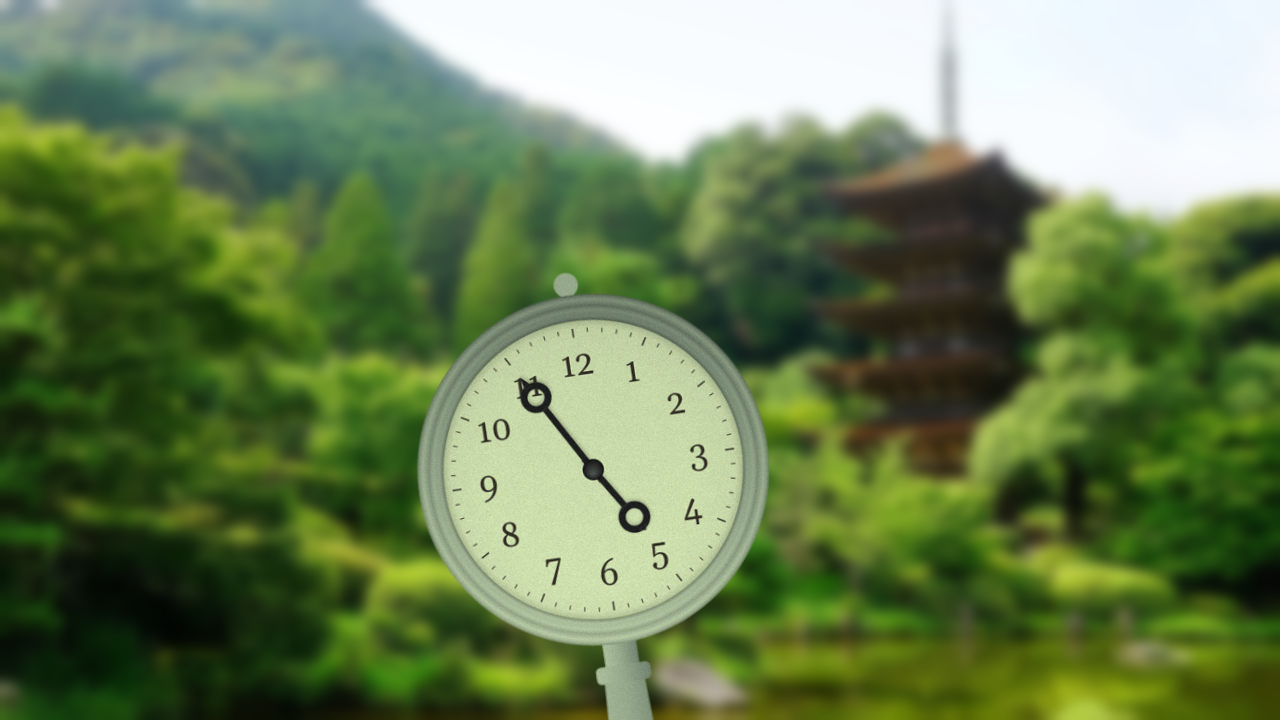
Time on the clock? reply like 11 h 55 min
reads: 4 h 55 min
